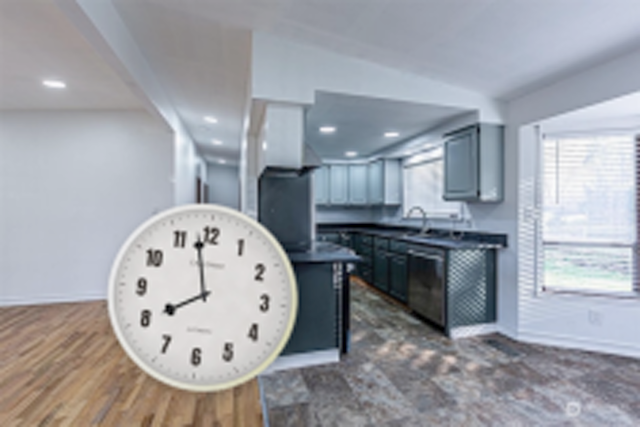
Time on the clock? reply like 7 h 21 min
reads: 7 h 58 min
